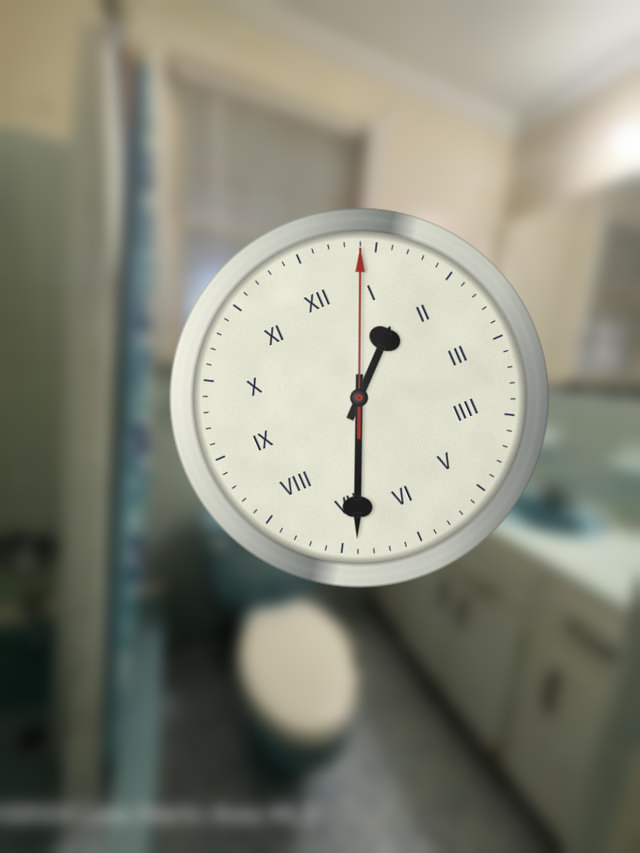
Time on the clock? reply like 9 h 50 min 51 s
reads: 1 h 34 min 04 s
